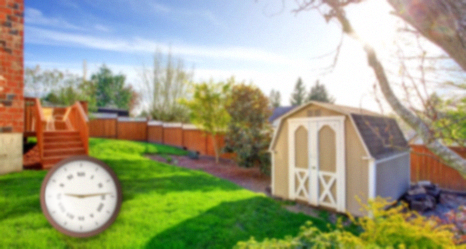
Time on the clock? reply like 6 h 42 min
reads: 9 h 14 min
